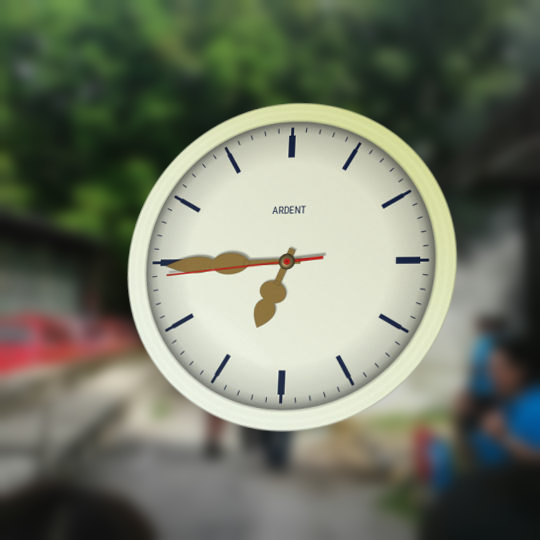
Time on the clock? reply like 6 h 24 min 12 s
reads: 6 h 44 min 44 s
